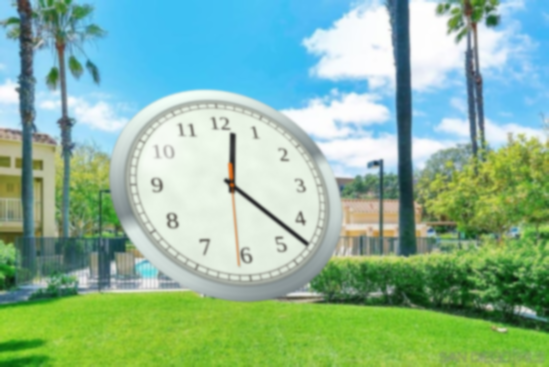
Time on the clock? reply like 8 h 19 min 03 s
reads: 12 h 22 min 31 s
